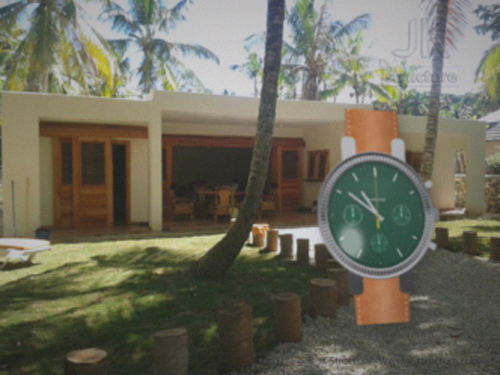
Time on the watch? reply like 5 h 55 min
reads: 10 h 51 min
